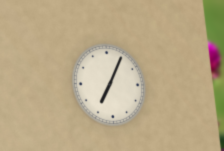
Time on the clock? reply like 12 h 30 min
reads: 7 h 05 min
